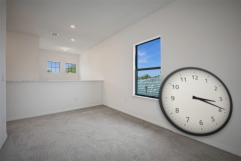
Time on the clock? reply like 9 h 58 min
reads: 3 h 19 min
